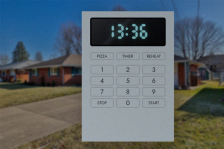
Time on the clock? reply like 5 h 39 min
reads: 13 h 36 min
